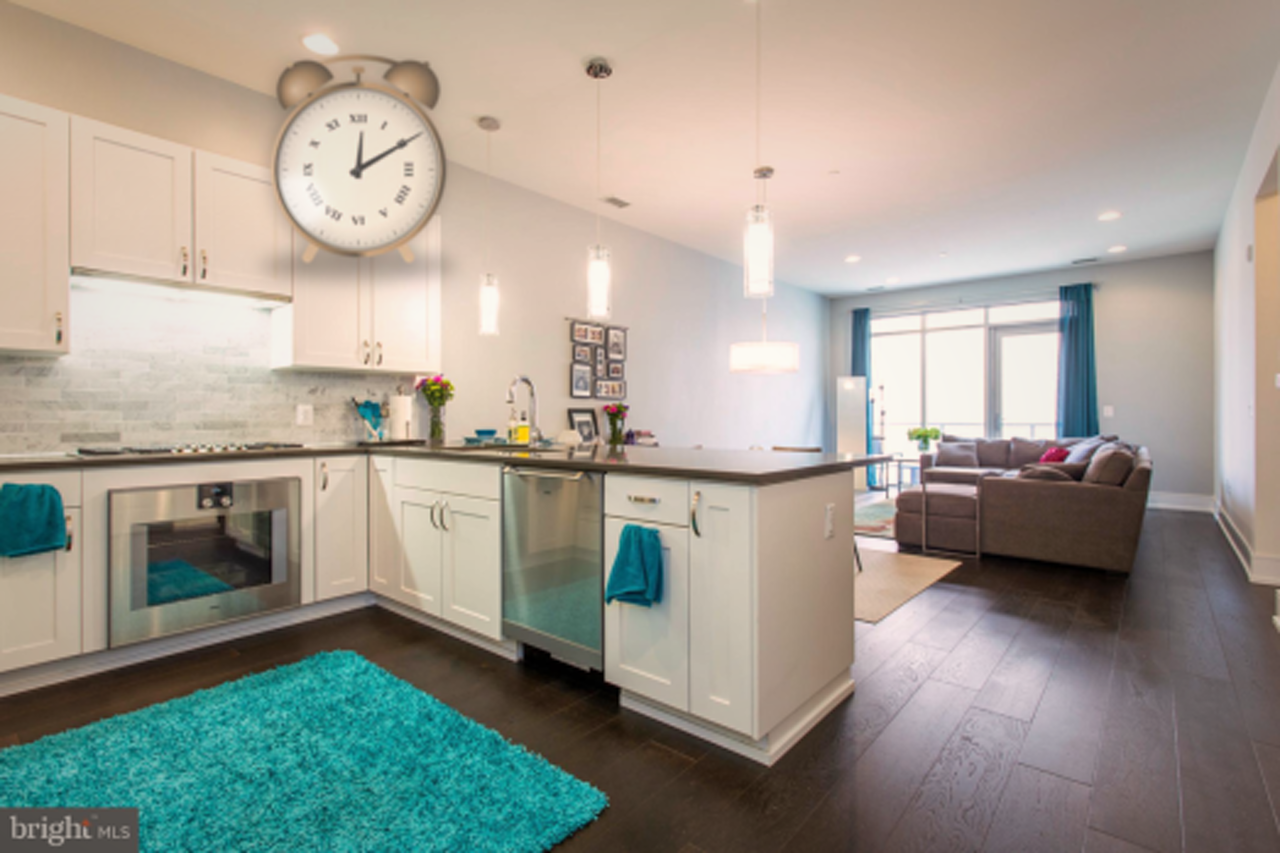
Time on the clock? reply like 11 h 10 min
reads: 12 h 10 min
